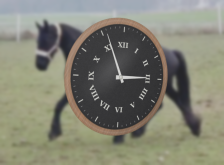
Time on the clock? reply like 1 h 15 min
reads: 2 h 56 min
